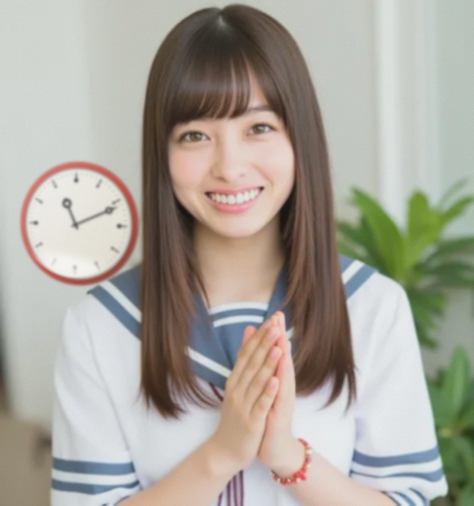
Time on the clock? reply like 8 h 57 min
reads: 11 h 11 min
